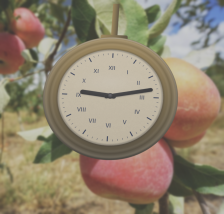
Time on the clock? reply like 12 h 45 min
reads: 9 h 13 min
